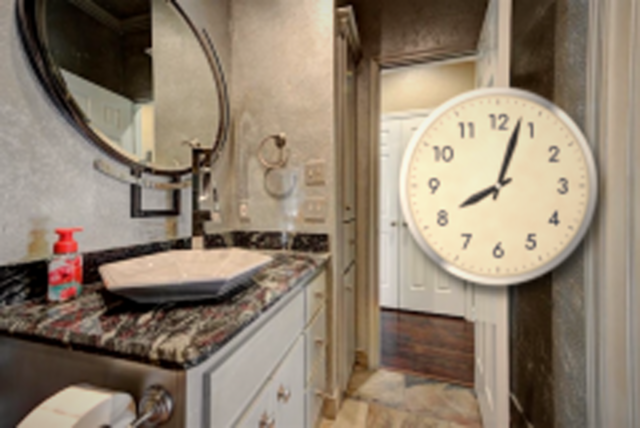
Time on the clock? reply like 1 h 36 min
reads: 8 h 03 min
